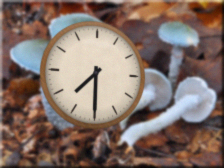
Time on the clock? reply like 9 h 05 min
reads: 7 h 30 min
